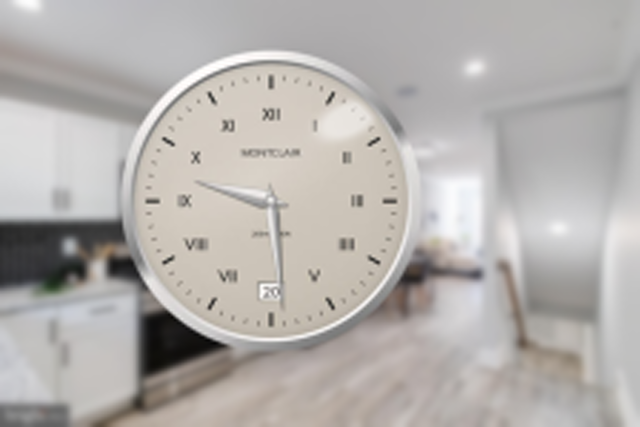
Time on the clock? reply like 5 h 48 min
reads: 9 h 29 min
